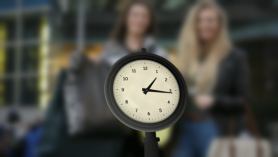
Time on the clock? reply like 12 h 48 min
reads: 1 h 16 min
